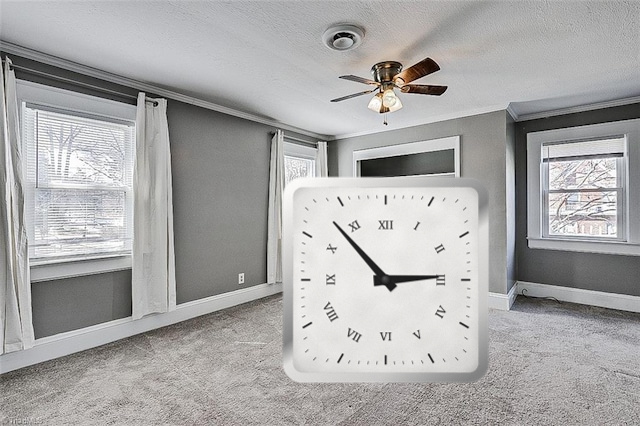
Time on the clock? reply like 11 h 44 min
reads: 2 h 53 min
